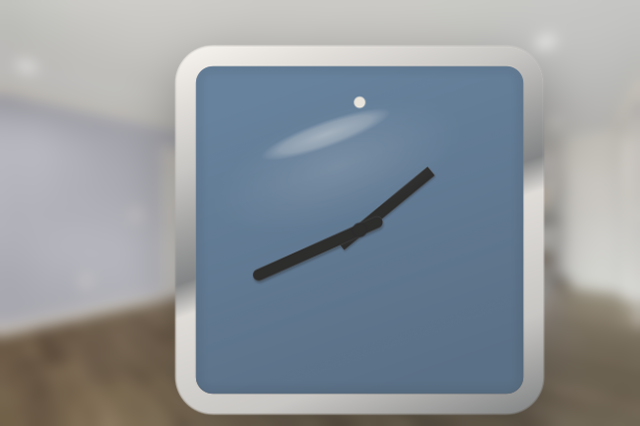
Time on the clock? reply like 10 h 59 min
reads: 1 h 41 min
